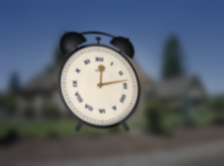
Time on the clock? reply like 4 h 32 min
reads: 12 h 13 min
